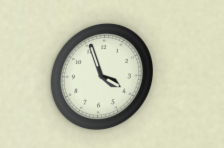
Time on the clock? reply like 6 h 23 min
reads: 3 h 56 min
